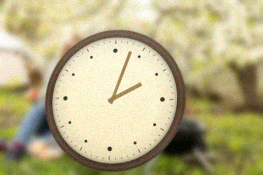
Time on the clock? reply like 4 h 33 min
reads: 2 h 03 min
